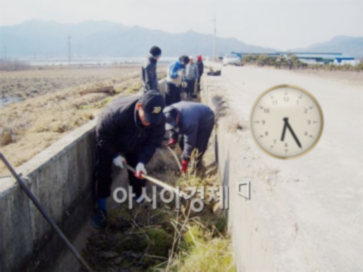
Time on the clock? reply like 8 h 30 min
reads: 6 h 25 min
